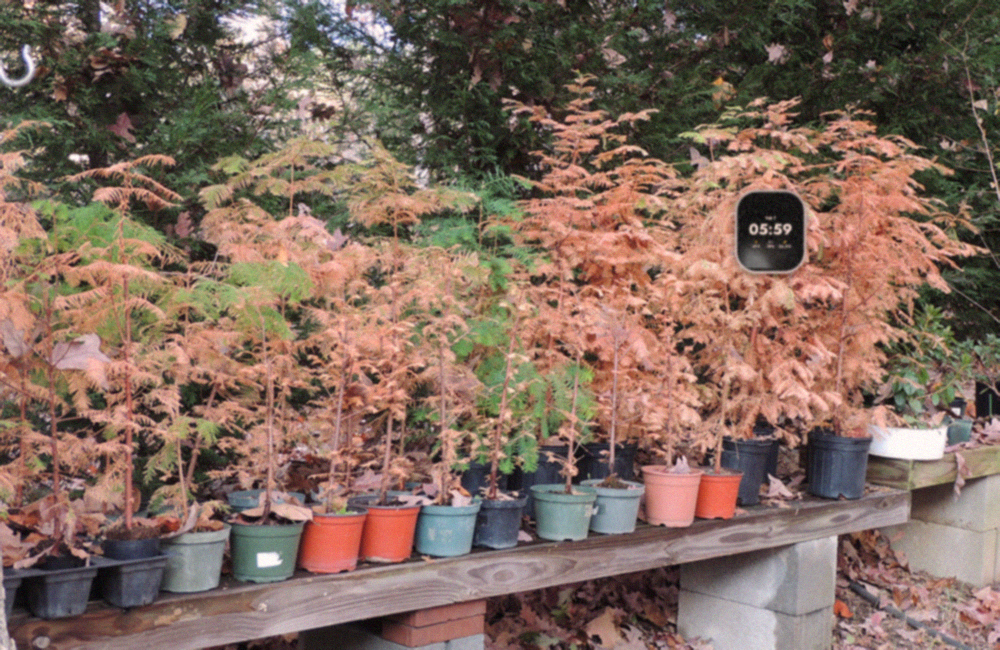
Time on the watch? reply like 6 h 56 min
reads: 5 h 59 min
